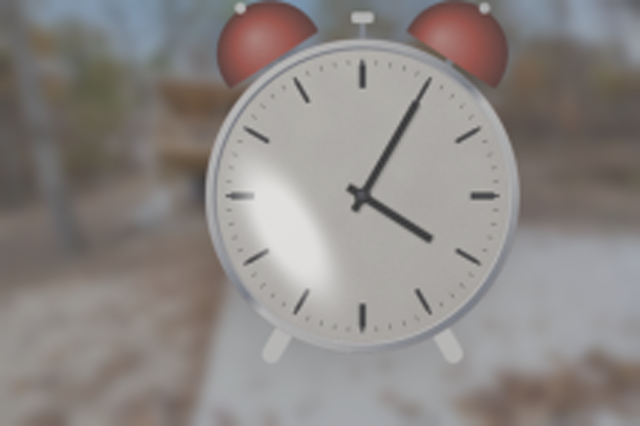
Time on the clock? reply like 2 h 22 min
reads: 4 h 05 min
